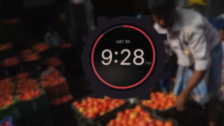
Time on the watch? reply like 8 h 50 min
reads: 9 h 28 min
